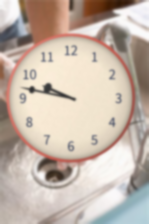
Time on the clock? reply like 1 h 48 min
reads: 9 h 47 min
